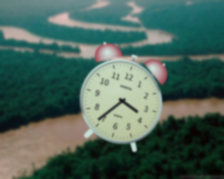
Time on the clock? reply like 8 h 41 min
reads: 3 h 36 min
